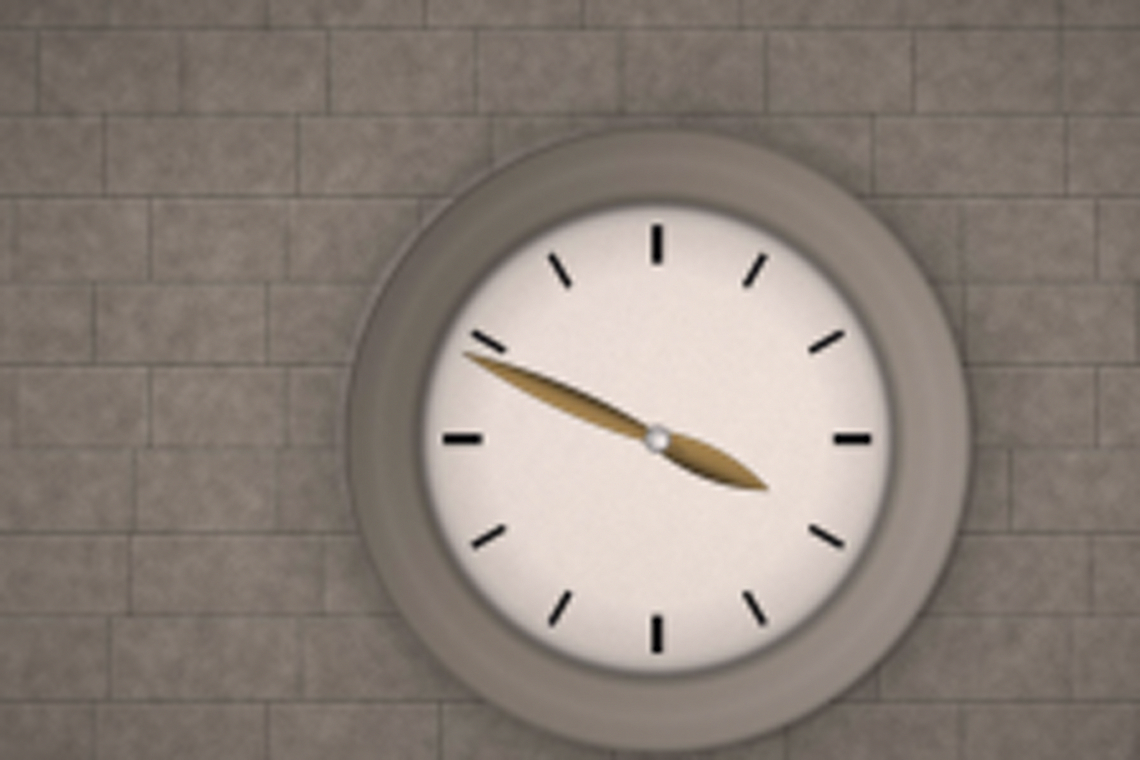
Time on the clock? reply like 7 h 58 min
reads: 3 h 49 min
